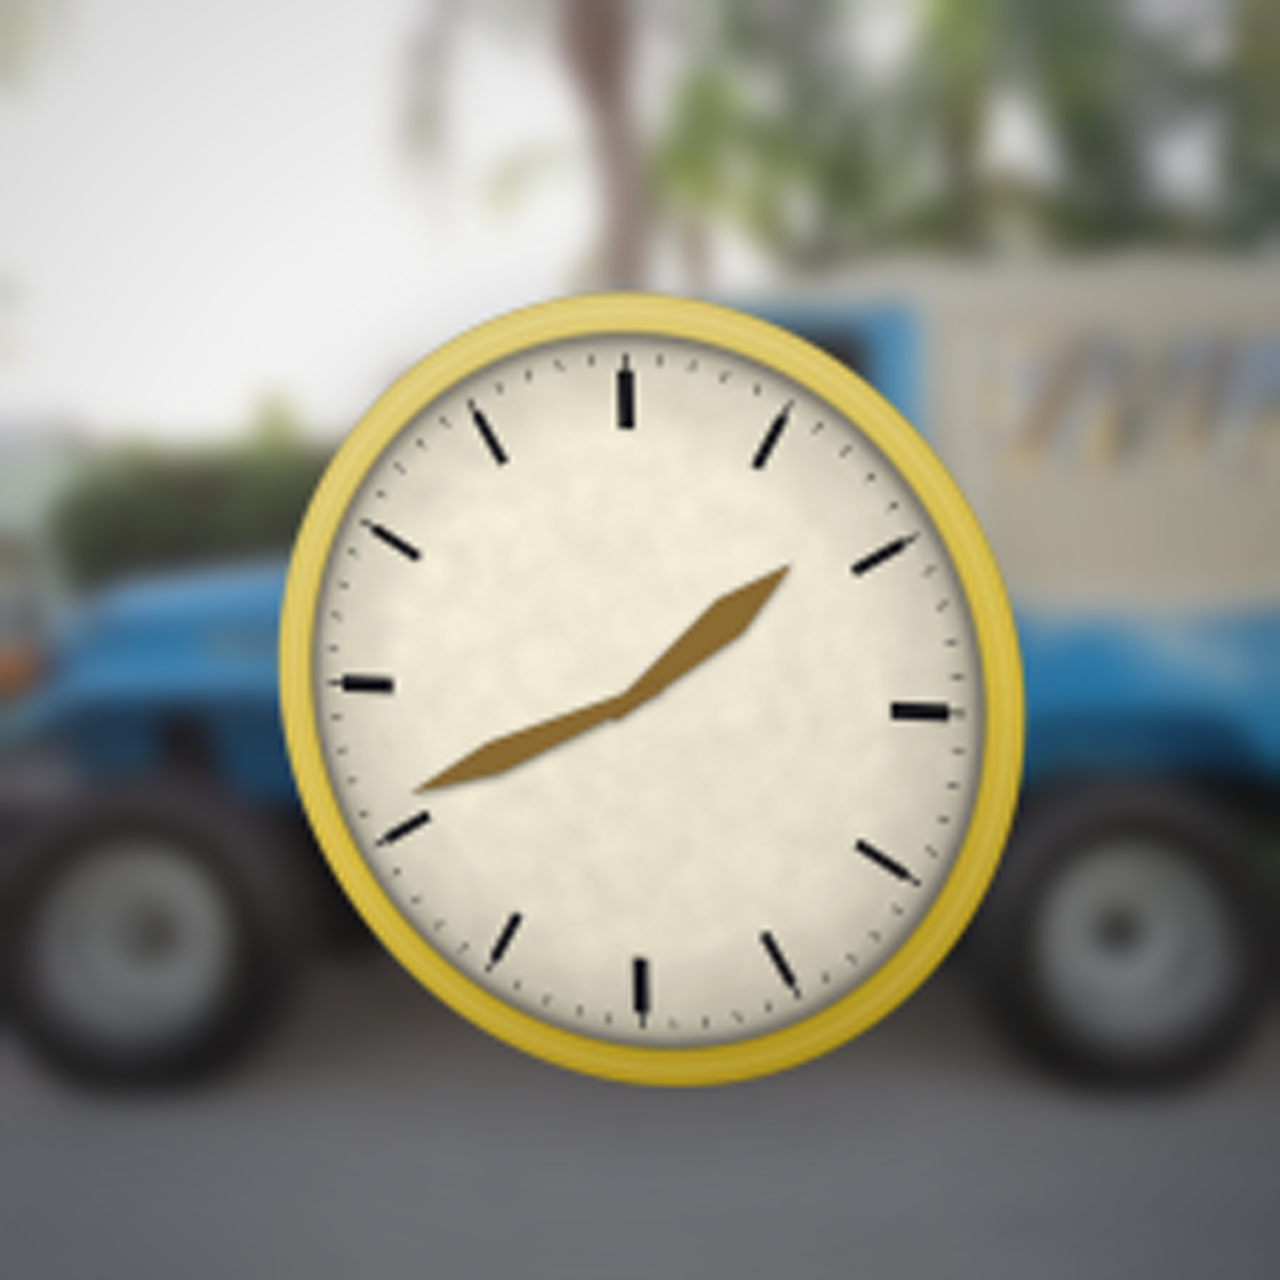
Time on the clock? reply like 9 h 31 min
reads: 1 h 41 min
